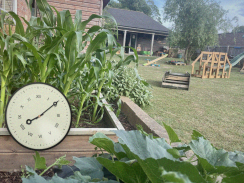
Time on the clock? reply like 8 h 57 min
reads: 8 h 09 min
